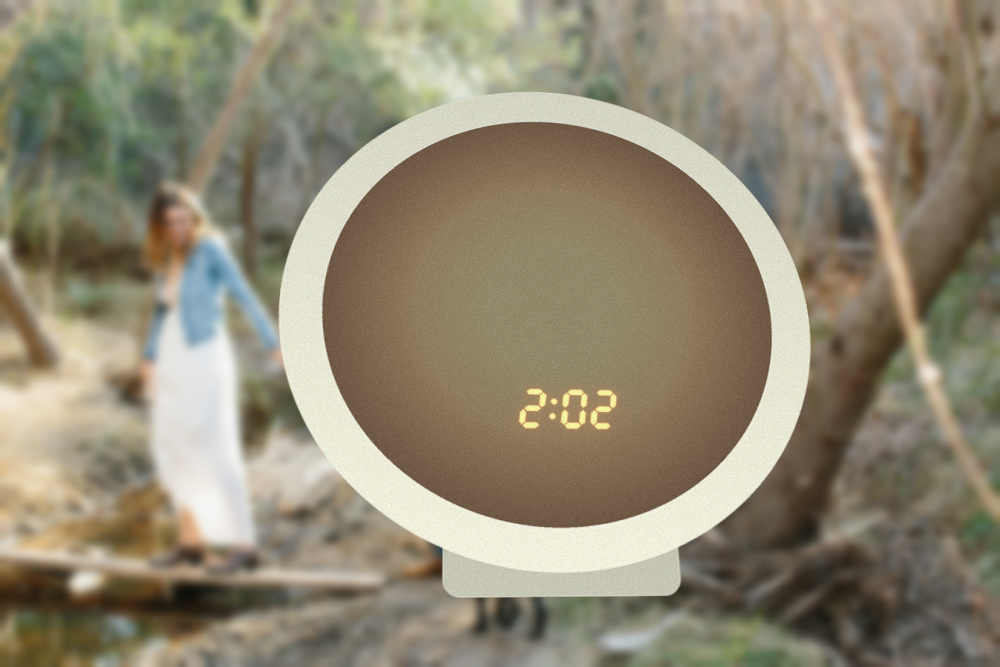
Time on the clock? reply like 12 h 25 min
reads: 2 h 02 min
